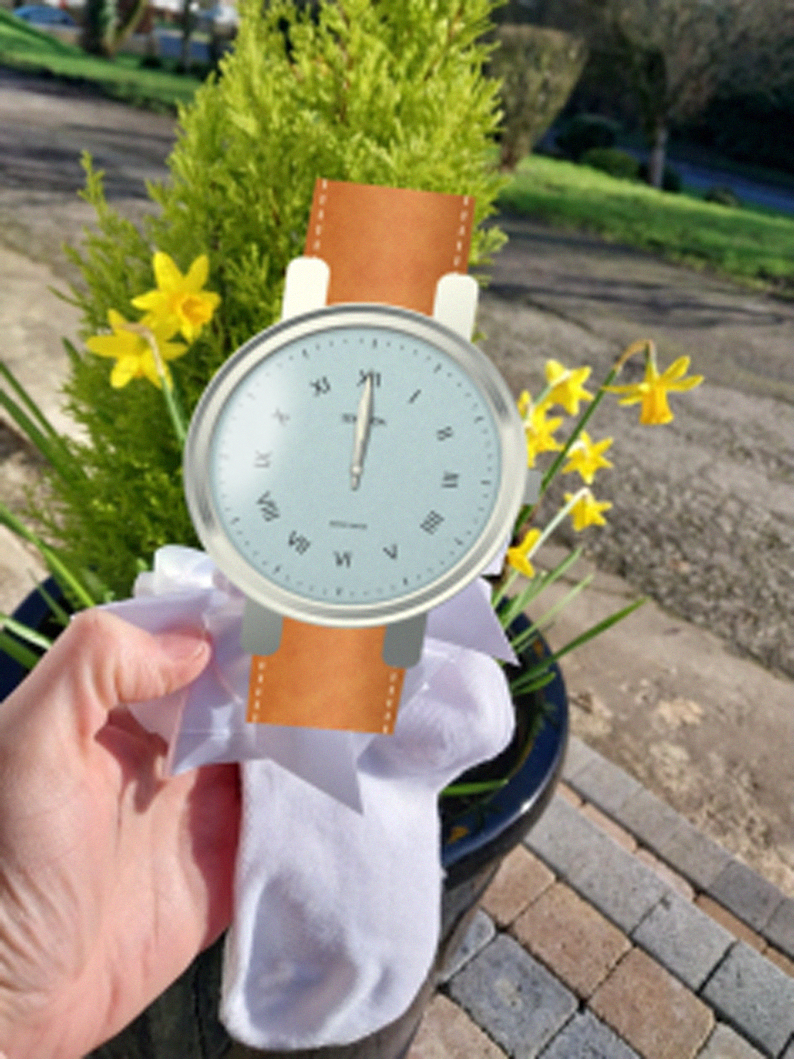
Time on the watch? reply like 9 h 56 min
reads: 12 h 00 min
